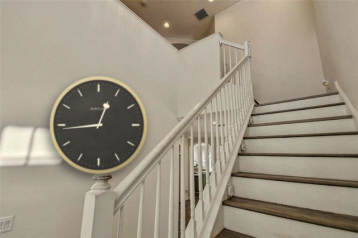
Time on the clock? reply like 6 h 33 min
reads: 12 h 44 min
